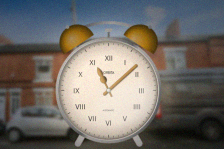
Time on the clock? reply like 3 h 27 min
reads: 11 h 08 min
